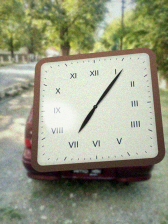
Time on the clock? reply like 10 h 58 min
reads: 7 h 06 min
